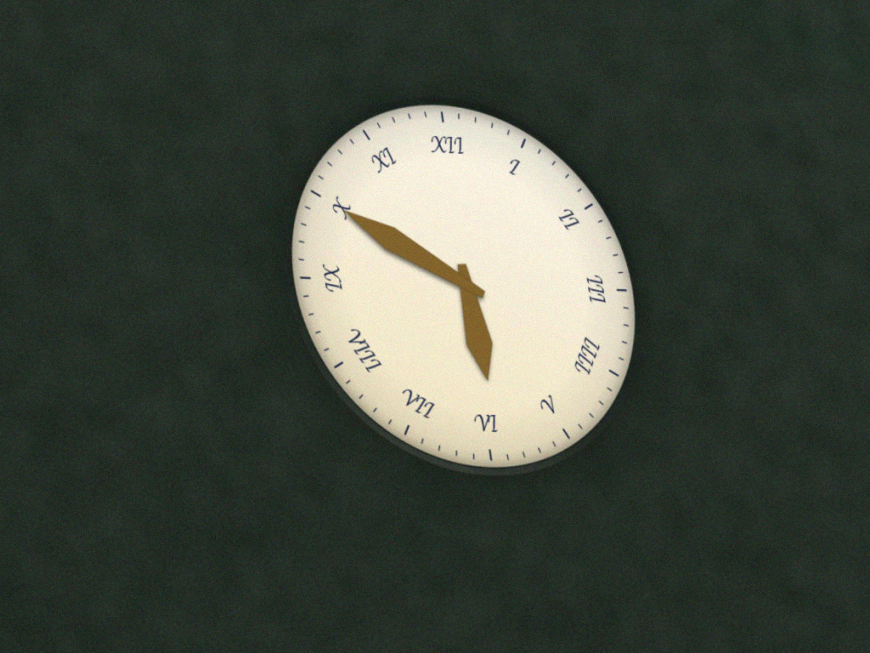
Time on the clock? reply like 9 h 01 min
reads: 5 h 50 min
